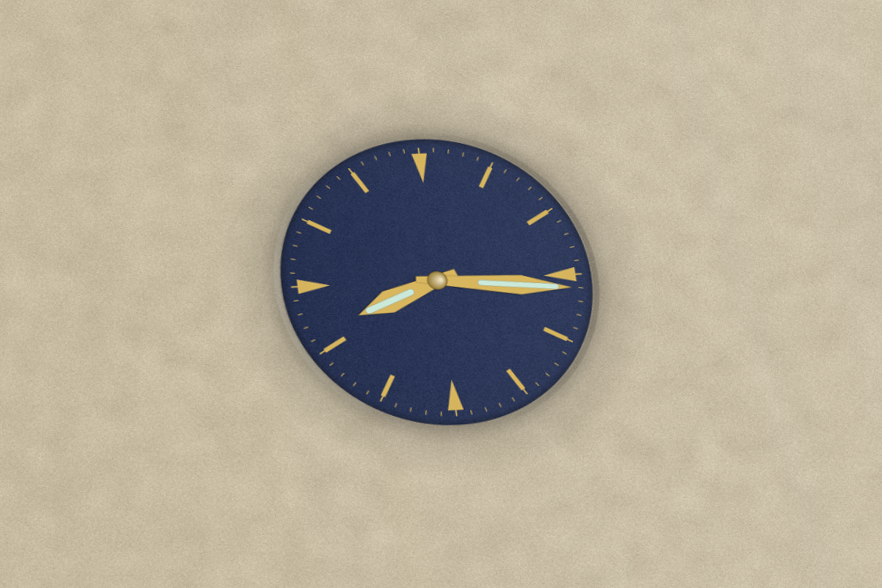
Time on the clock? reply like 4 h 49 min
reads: 8 h 16 min
